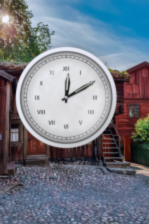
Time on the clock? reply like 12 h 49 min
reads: 12 h 10 min
